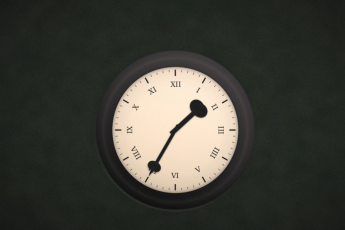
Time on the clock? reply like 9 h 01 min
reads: 1 h 35 min
